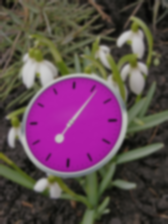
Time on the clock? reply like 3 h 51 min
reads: 7 h 06 min
